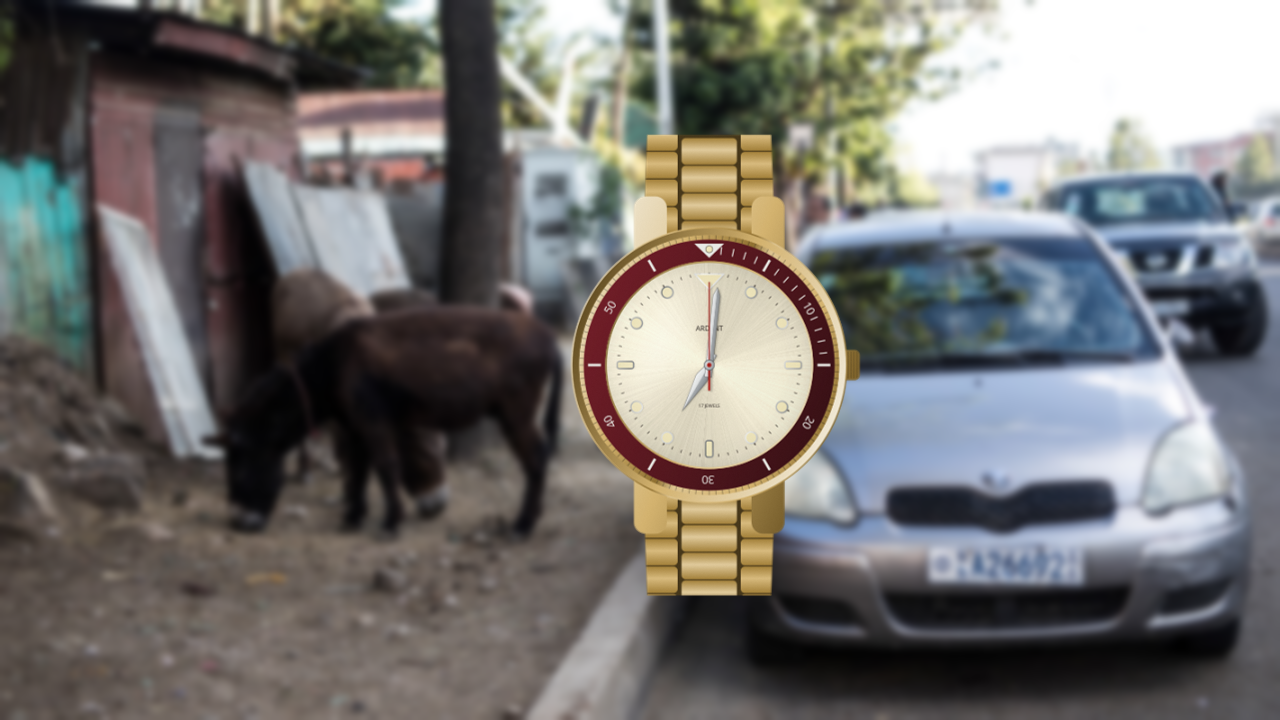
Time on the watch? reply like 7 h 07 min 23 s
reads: 7 h 01 min 00 s
